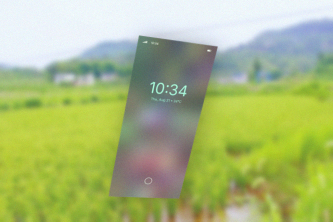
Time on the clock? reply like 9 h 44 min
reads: 10 h 34 min
